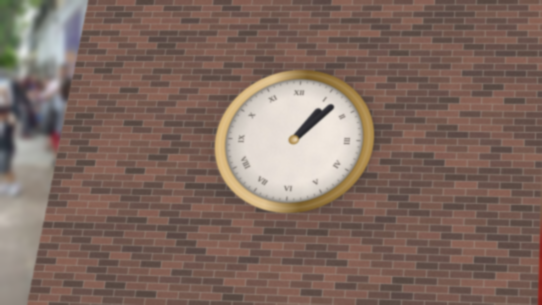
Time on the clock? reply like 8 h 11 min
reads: 1 h 07 min
